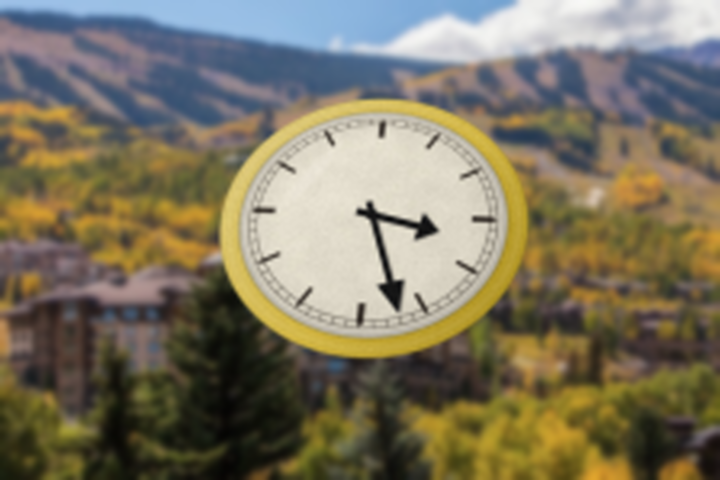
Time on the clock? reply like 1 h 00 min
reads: 3 h 27 min
